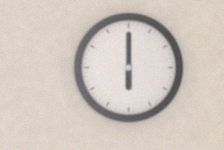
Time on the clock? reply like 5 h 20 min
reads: 6 h 00 min
